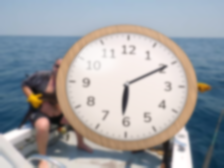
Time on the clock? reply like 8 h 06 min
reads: 6 h 10 min
